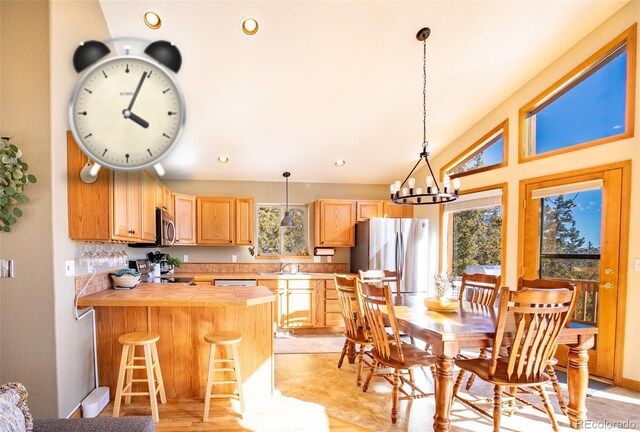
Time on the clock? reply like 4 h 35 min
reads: 4 h 04 min
